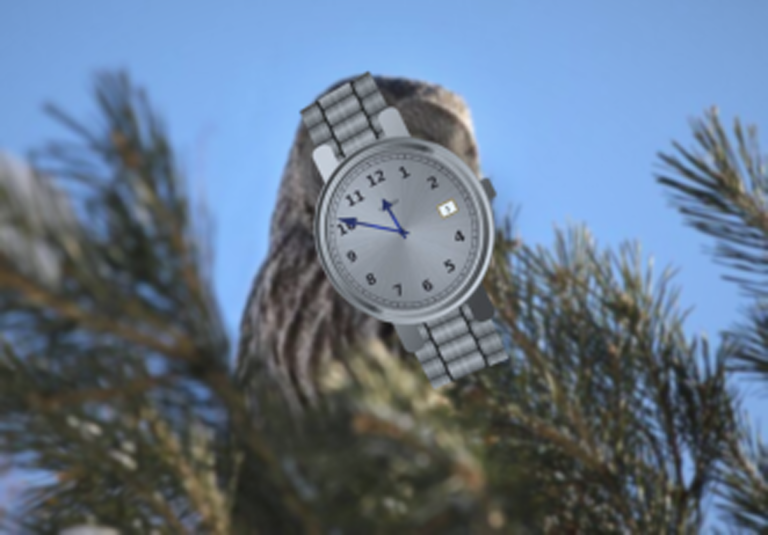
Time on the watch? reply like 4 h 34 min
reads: 11 h 51 min
